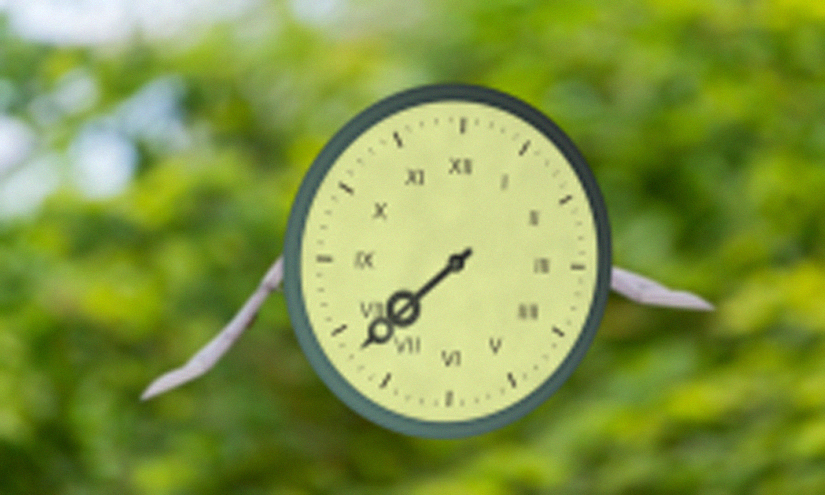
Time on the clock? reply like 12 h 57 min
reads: 7 h 38 min
